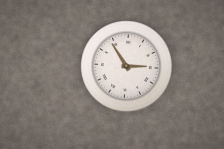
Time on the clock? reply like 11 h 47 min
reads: 2 h 54 min
